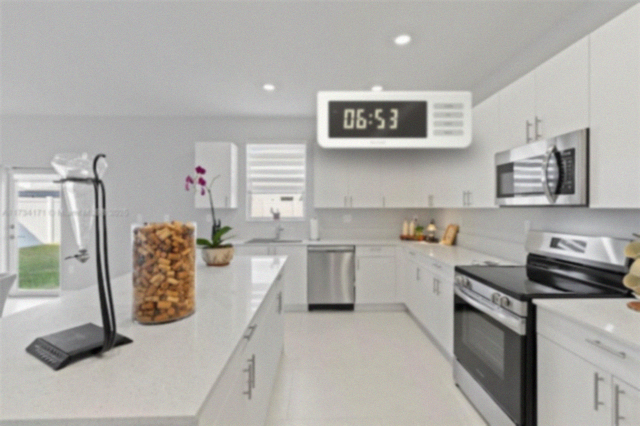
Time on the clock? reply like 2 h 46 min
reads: 6 h 53 min
